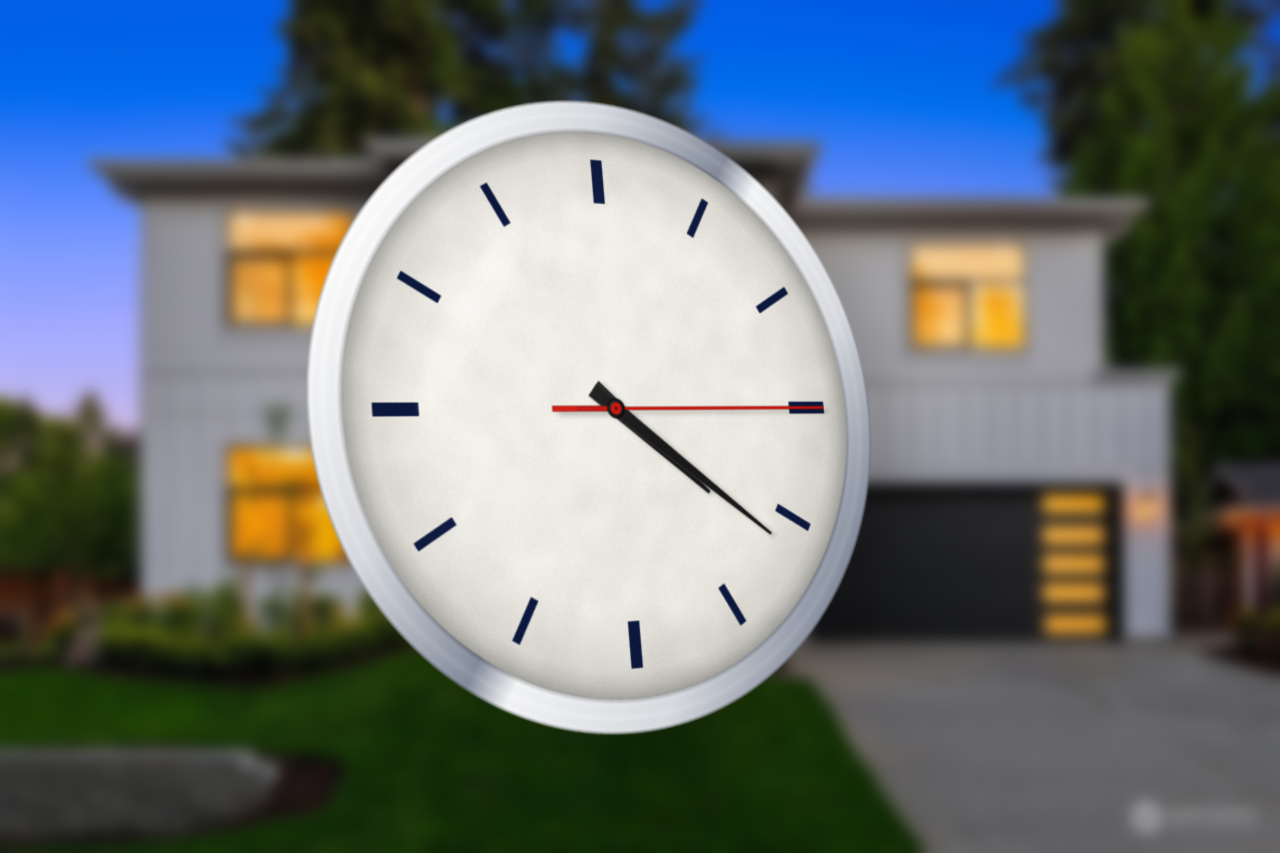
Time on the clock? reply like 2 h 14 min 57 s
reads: 4 h 21 min 15 s
